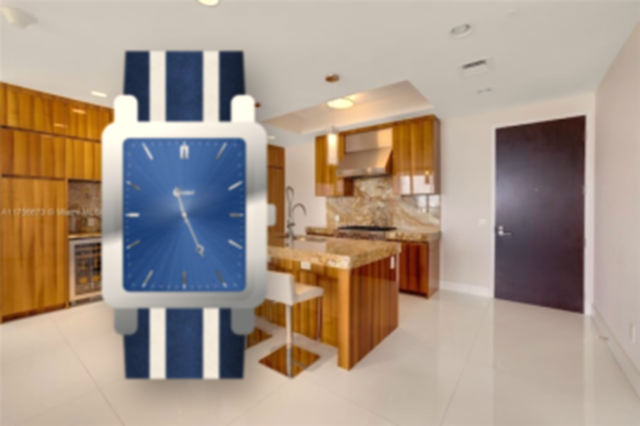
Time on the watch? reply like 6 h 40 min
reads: 11 h 26 min
